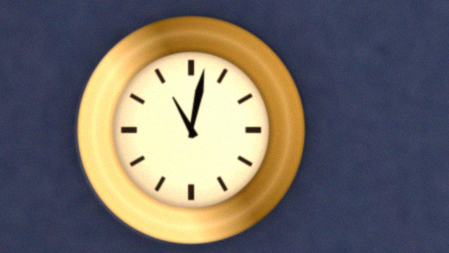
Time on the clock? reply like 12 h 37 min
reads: 11 h 02 min
